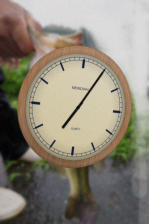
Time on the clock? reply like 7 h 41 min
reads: 7 h 05 min
